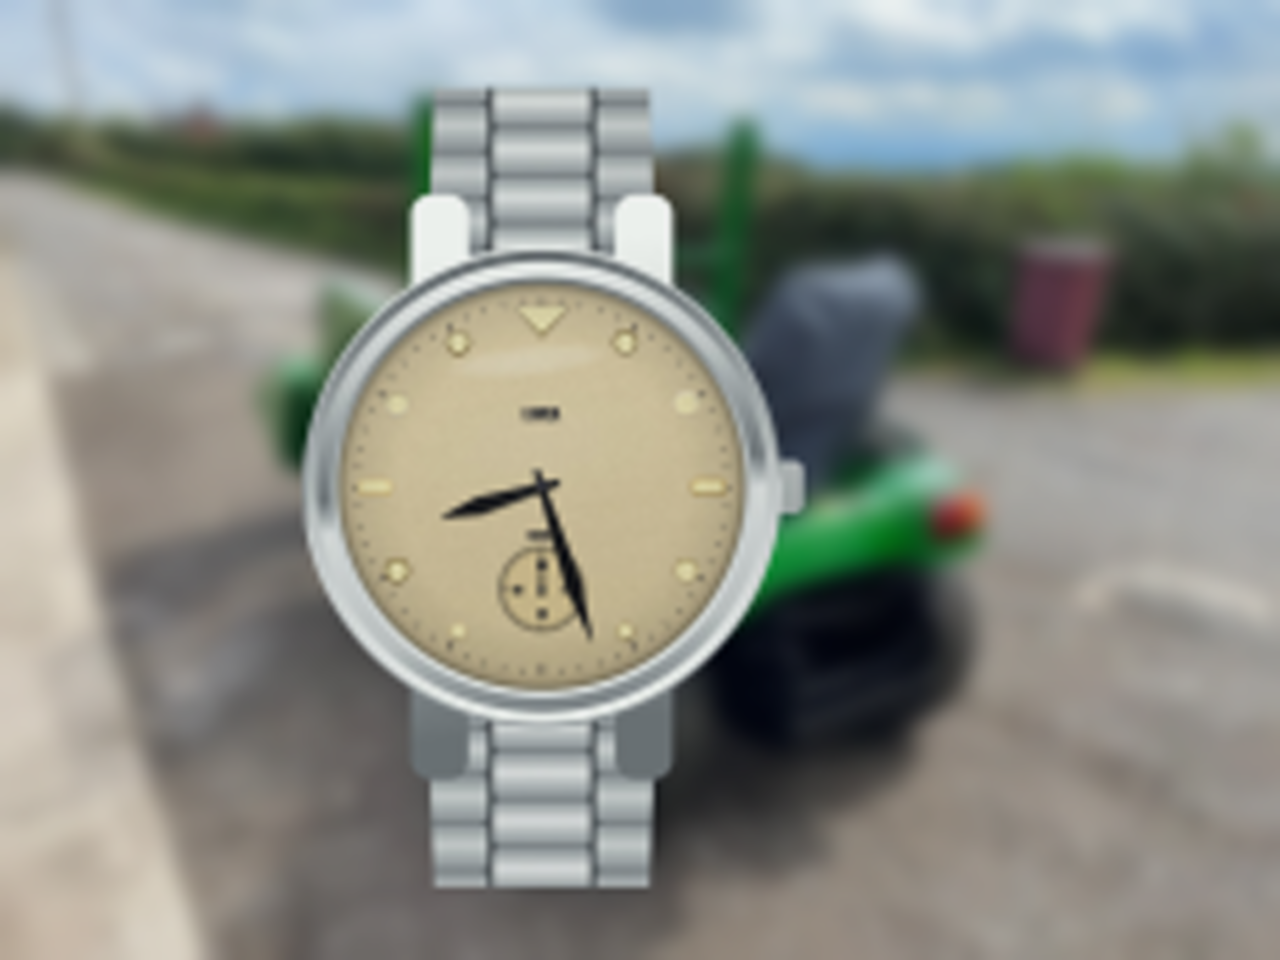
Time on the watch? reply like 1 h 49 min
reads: 8 h 27 min
